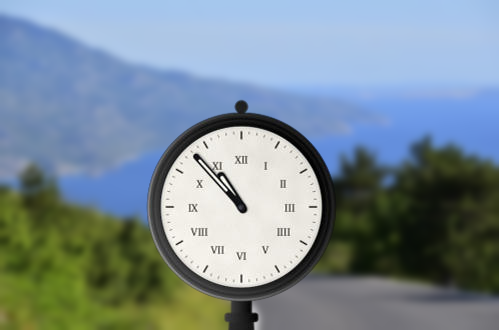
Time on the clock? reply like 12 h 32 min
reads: 10 h 53 min
